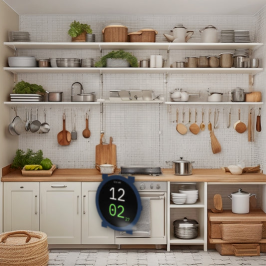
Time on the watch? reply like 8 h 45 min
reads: 12 h 02 min
